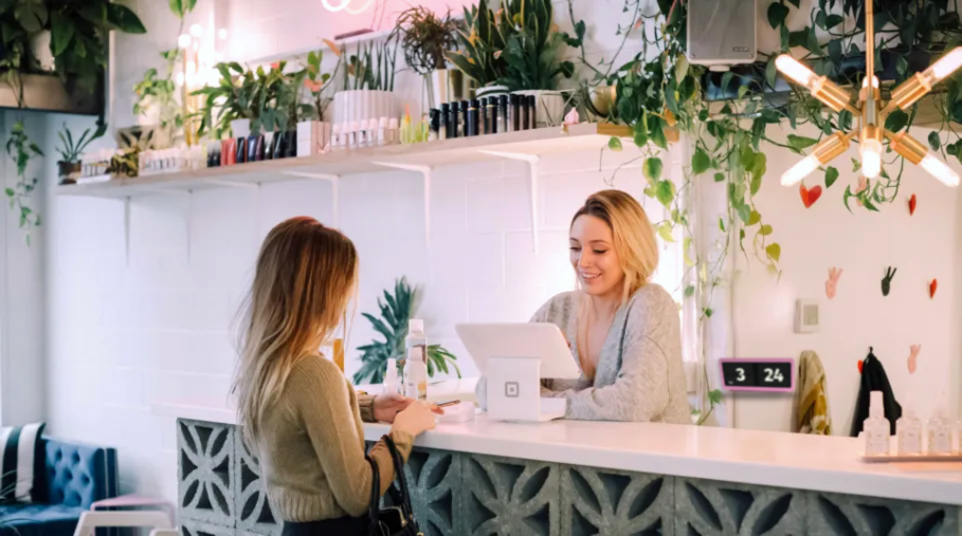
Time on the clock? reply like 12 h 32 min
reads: 3 h 24 min
